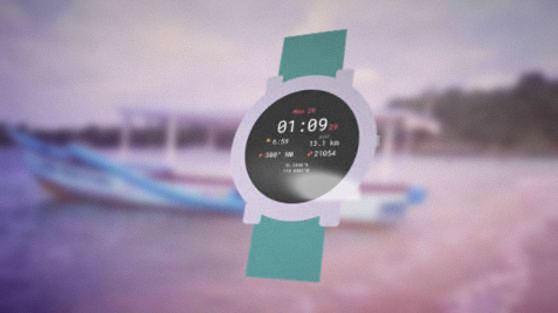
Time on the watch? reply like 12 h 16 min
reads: 1 h 09 min
